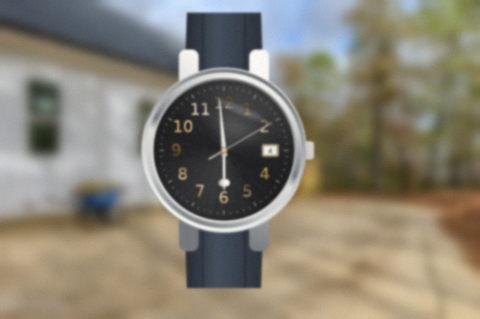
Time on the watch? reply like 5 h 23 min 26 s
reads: 5 h 59 min 10 s
